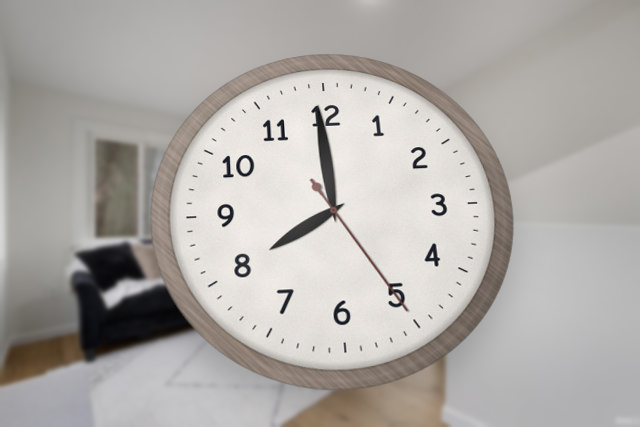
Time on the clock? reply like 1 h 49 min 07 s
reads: 7 h 59 min 25 s
